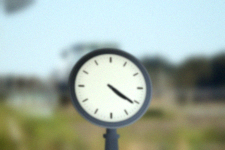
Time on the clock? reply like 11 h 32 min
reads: 4 h 21 min
